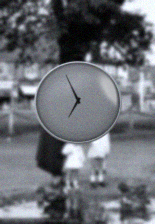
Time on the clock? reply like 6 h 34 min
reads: 6 h 56 min
